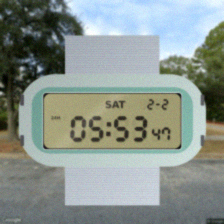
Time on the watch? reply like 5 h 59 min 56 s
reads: 5 h 53 min 47 s
